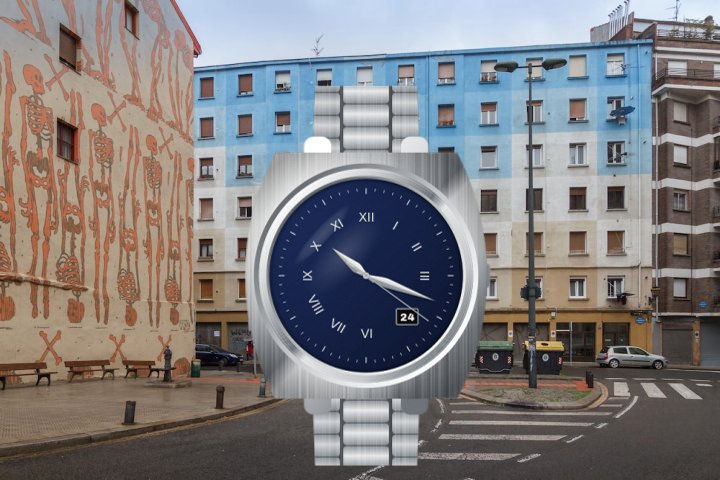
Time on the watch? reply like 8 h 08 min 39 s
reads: 10 h 18 min 21 s
